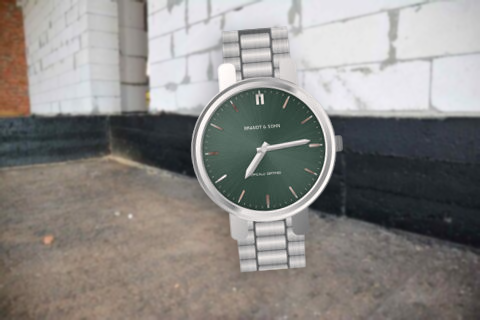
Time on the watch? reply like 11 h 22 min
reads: 7 h 14 min
